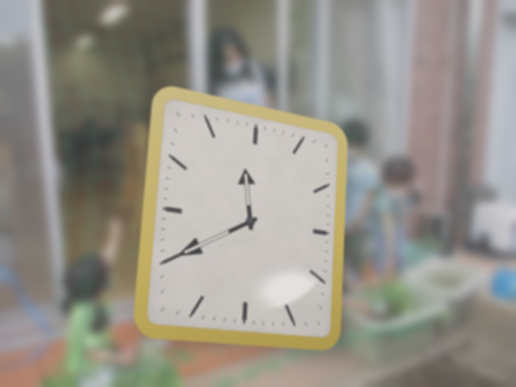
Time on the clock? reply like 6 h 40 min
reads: 11 h 40 min
